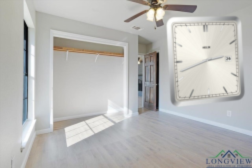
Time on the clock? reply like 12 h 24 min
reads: 2 h 42 min
